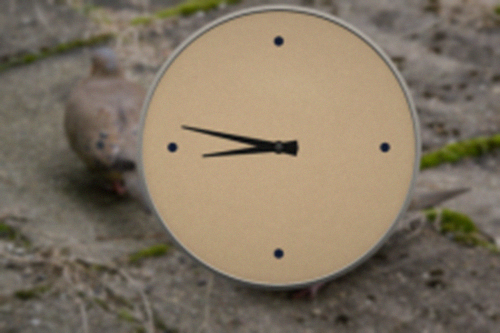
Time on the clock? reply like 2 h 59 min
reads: 8 h 47 min
